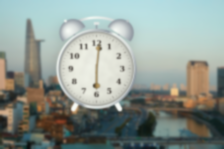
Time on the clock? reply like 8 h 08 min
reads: 6 h 01 min
